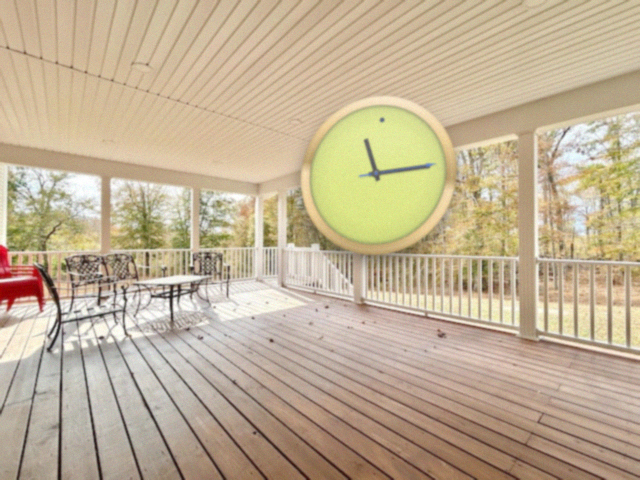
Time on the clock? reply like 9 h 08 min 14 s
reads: 11 h 13 min 13 s
